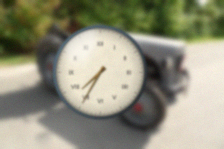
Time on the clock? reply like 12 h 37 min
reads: 7 h 35 min
